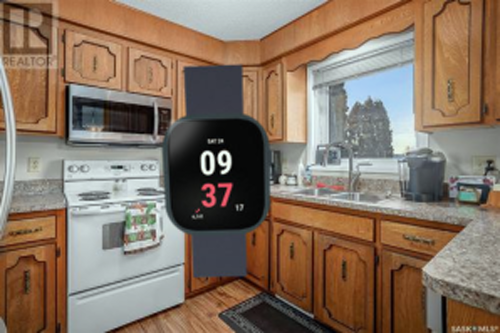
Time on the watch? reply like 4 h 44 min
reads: 9 h 37 min
